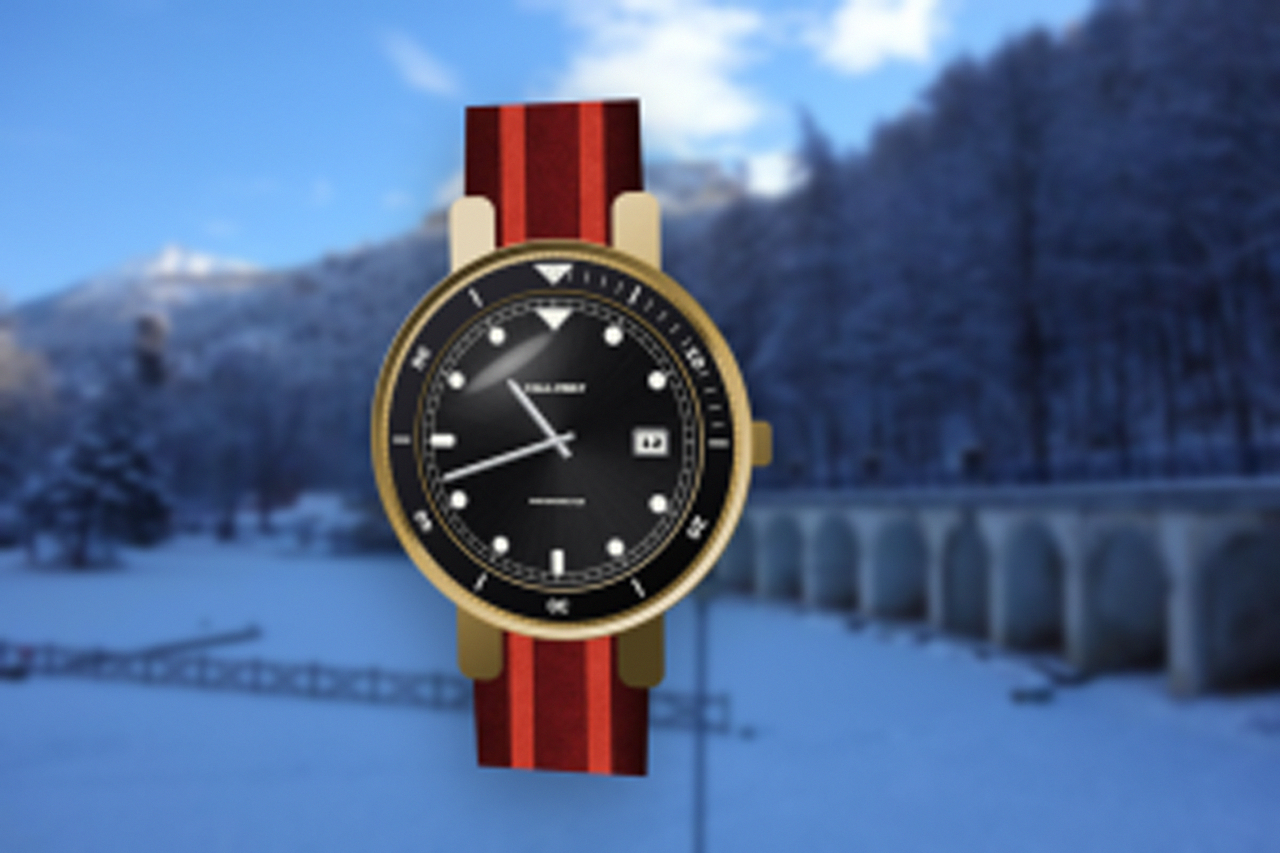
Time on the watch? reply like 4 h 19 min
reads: 10 h 42 min
